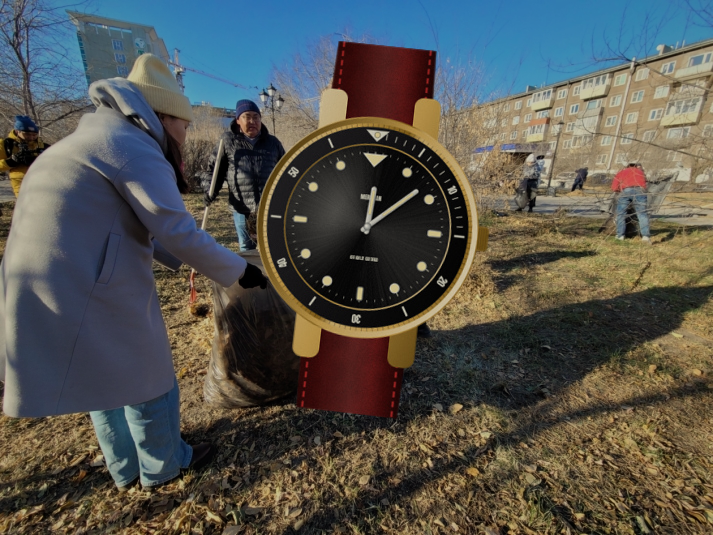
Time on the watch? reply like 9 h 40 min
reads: 12 h 08 min
